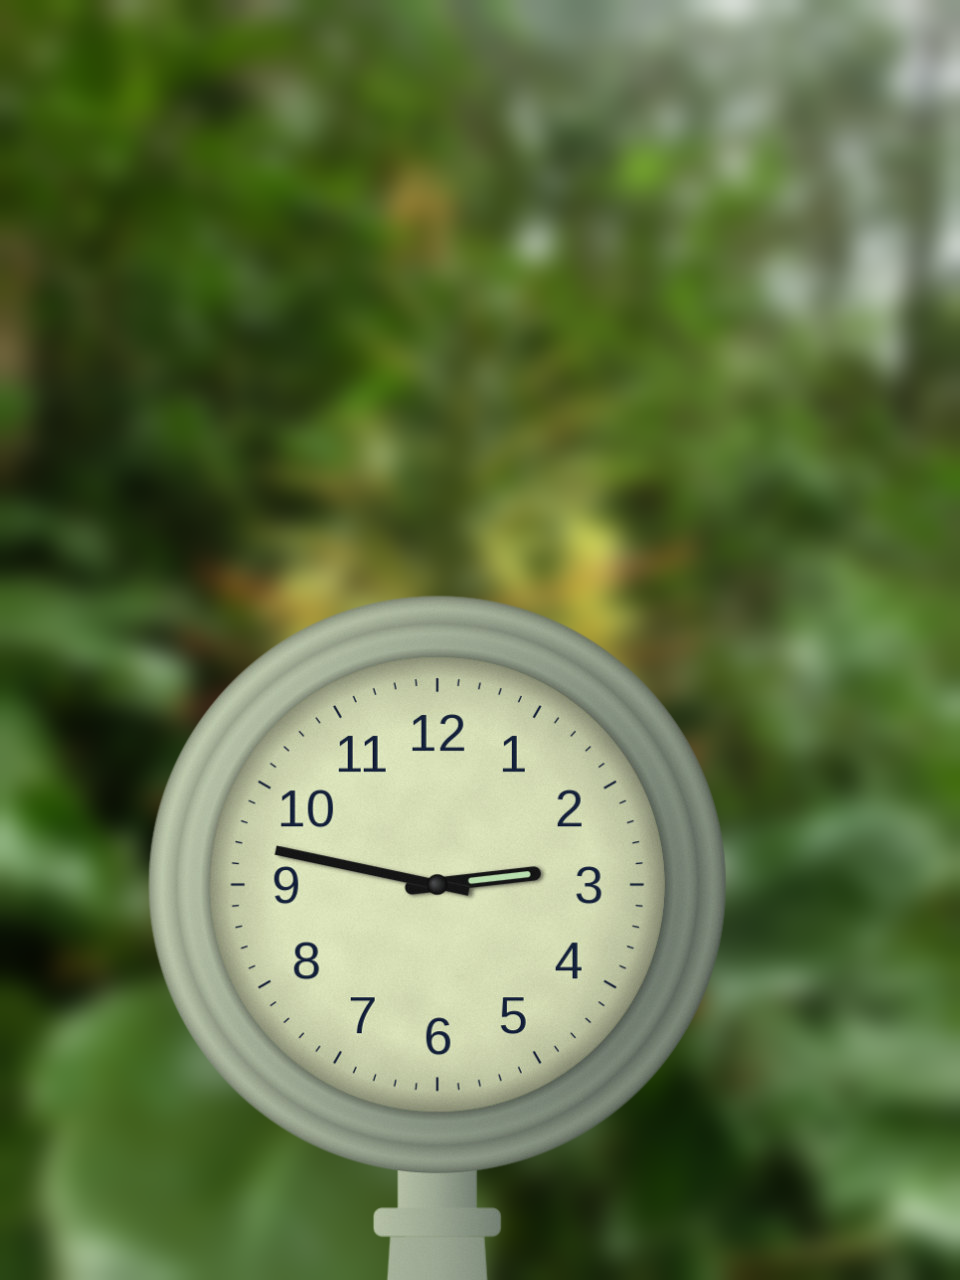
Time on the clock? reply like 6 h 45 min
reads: 2 h 47 min
